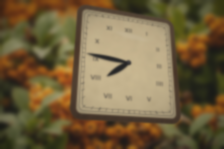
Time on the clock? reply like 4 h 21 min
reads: 7 h 46 min
